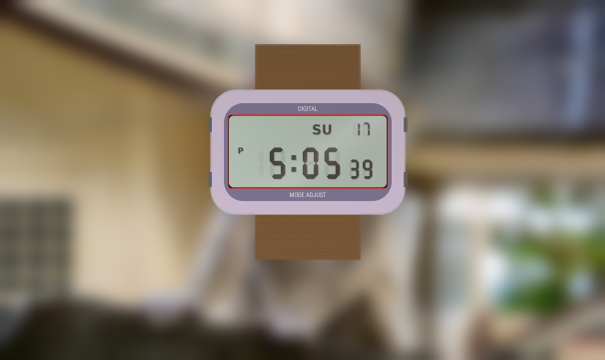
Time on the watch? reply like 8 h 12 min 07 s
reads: 5 h 05 min 39 s
